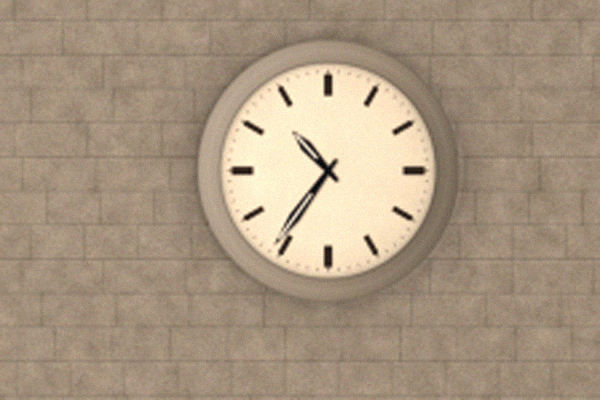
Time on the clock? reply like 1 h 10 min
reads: 10 h 36 min
